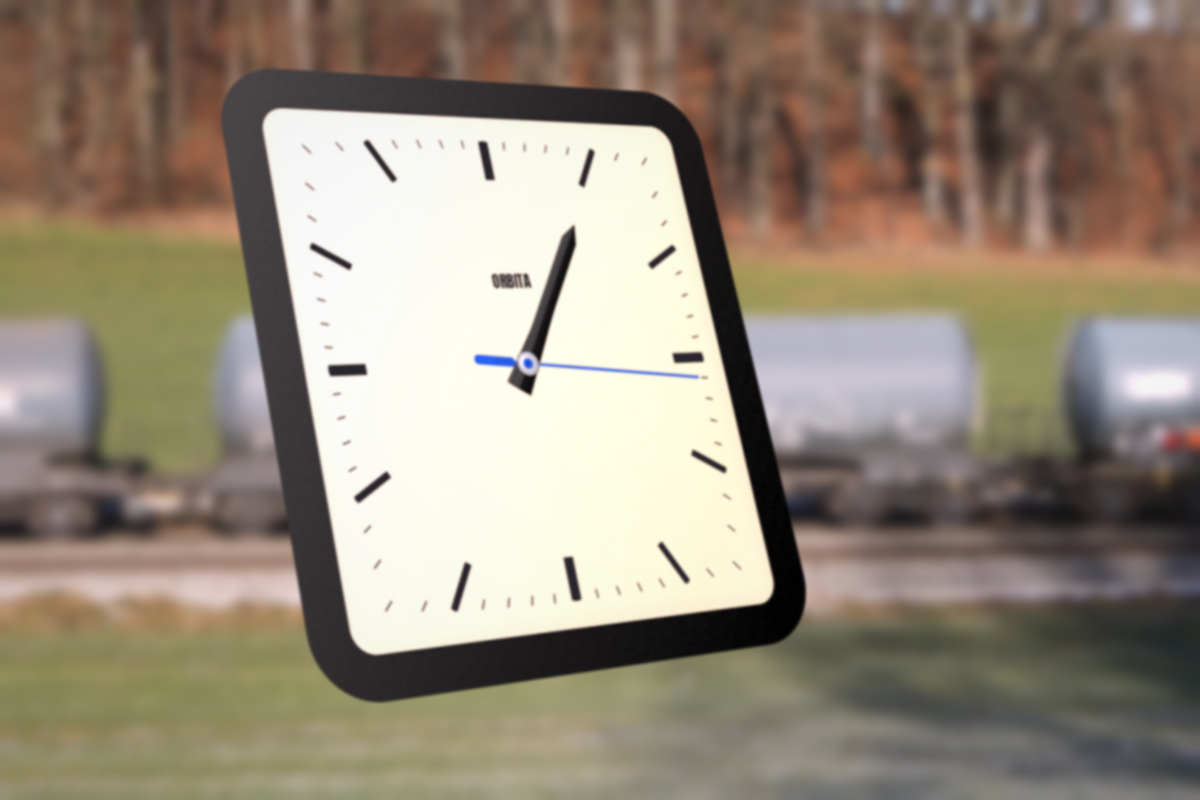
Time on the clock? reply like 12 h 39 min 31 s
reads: 1 h 05 min 16 s
